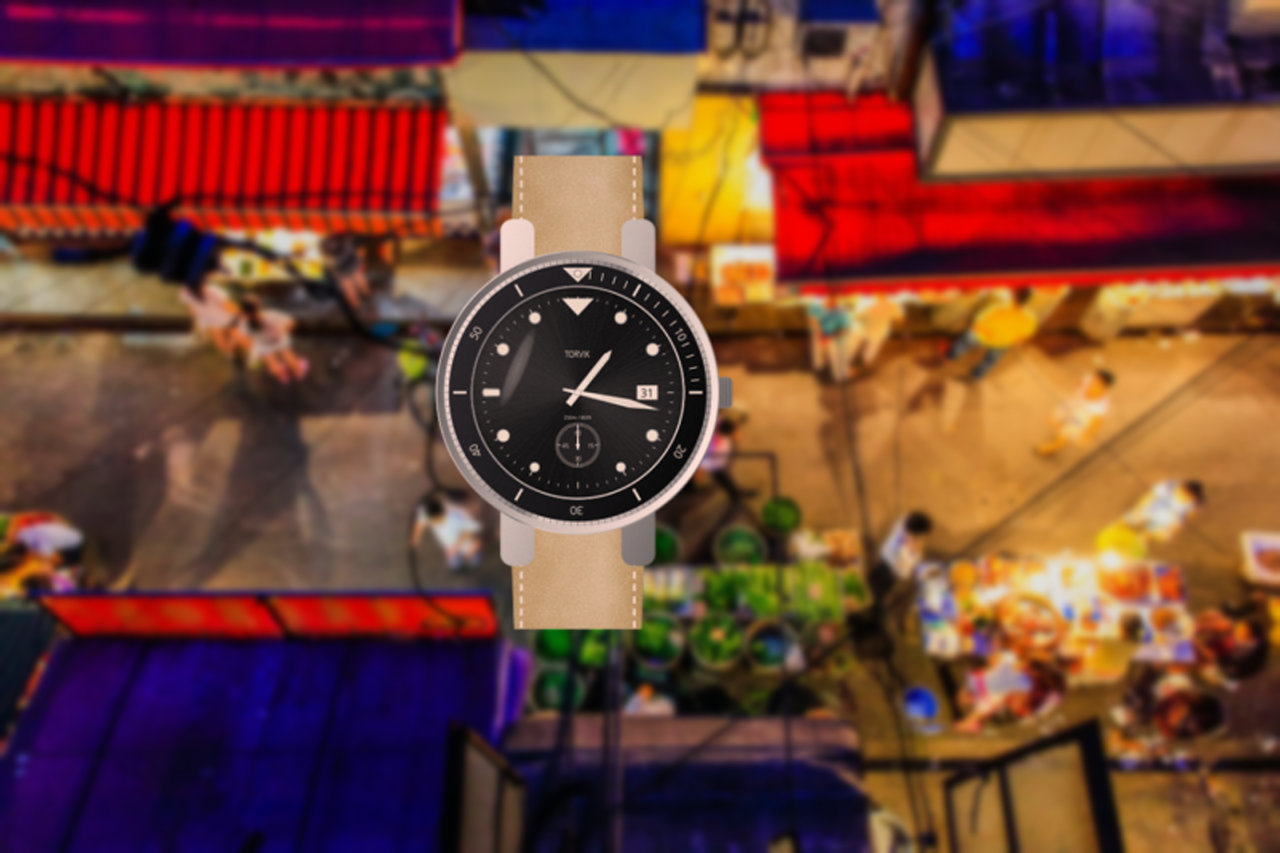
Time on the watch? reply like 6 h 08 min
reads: 1 h 17 min
